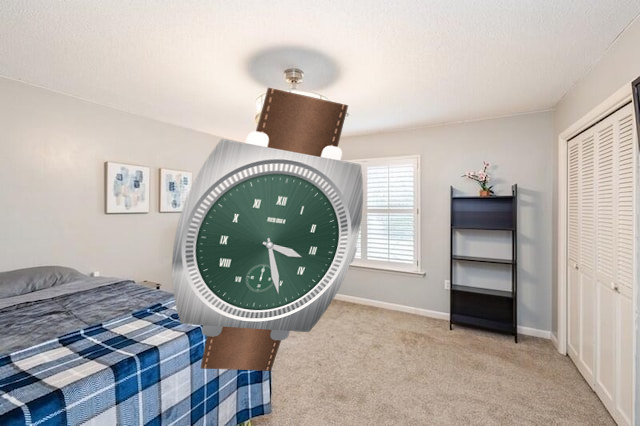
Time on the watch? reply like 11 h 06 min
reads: 3 h 26 min
